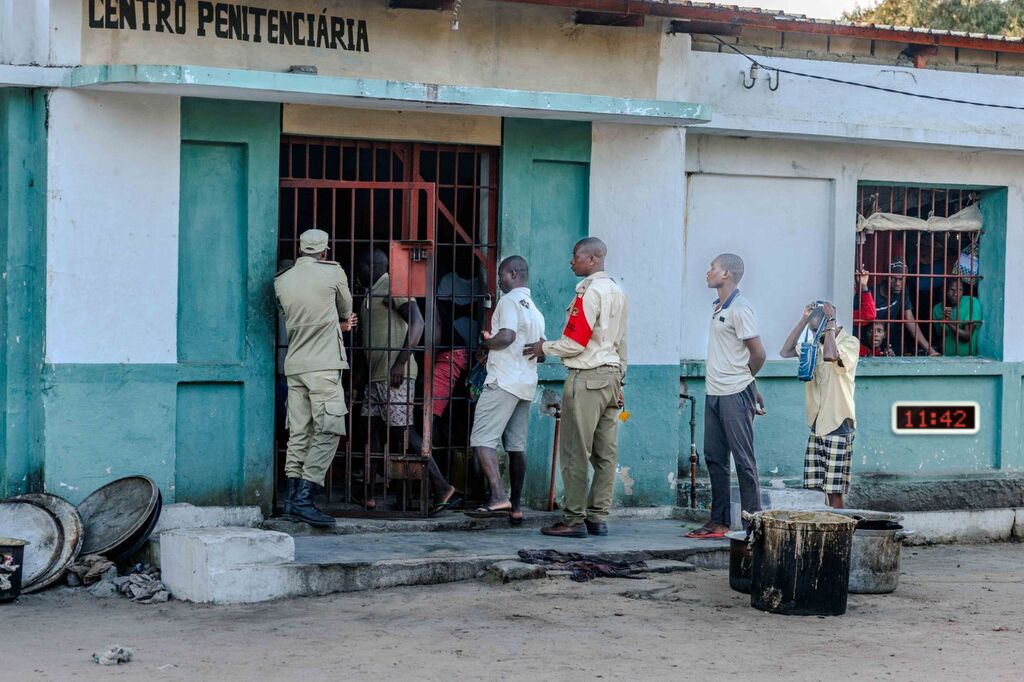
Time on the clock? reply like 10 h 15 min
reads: 11 h 42 min
